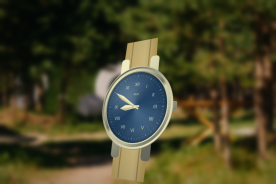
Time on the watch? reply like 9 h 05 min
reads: 8 h 50 min
